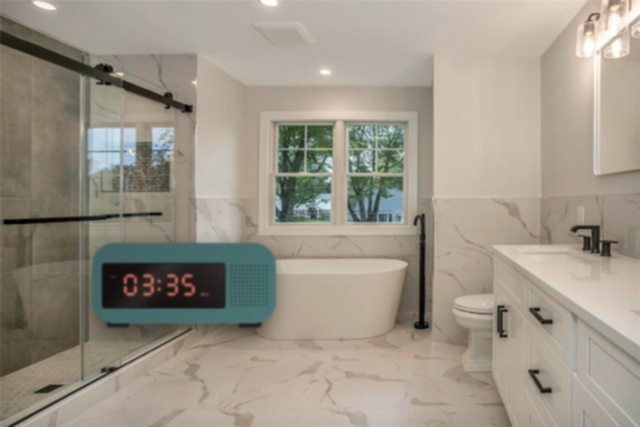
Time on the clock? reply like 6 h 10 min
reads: 3 h 35 min
